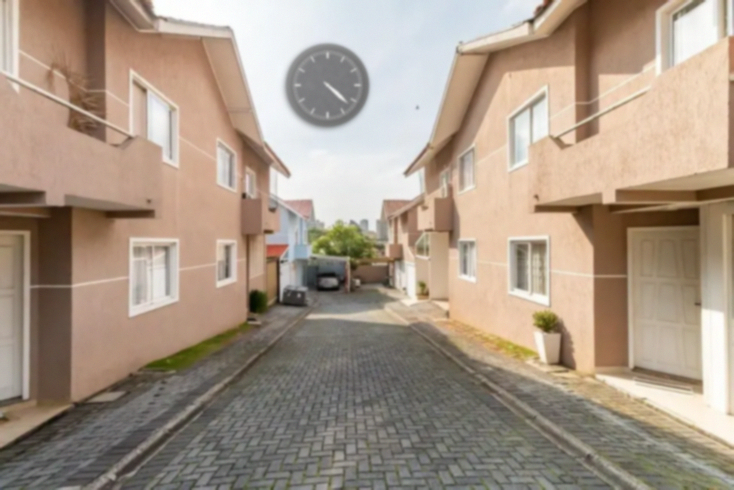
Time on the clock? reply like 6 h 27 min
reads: 4 h 22 min
